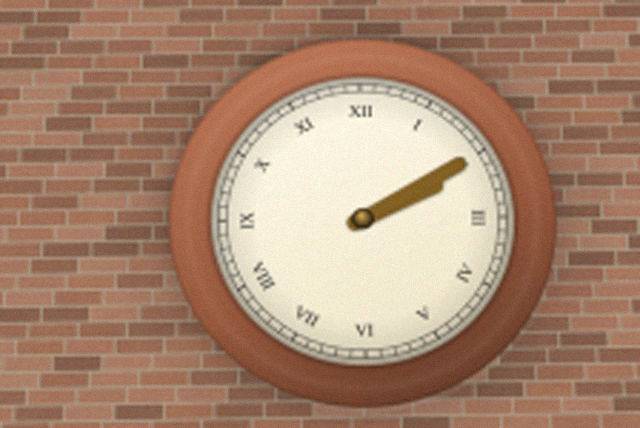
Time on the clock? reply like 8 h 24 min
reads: 2 h 10 min
